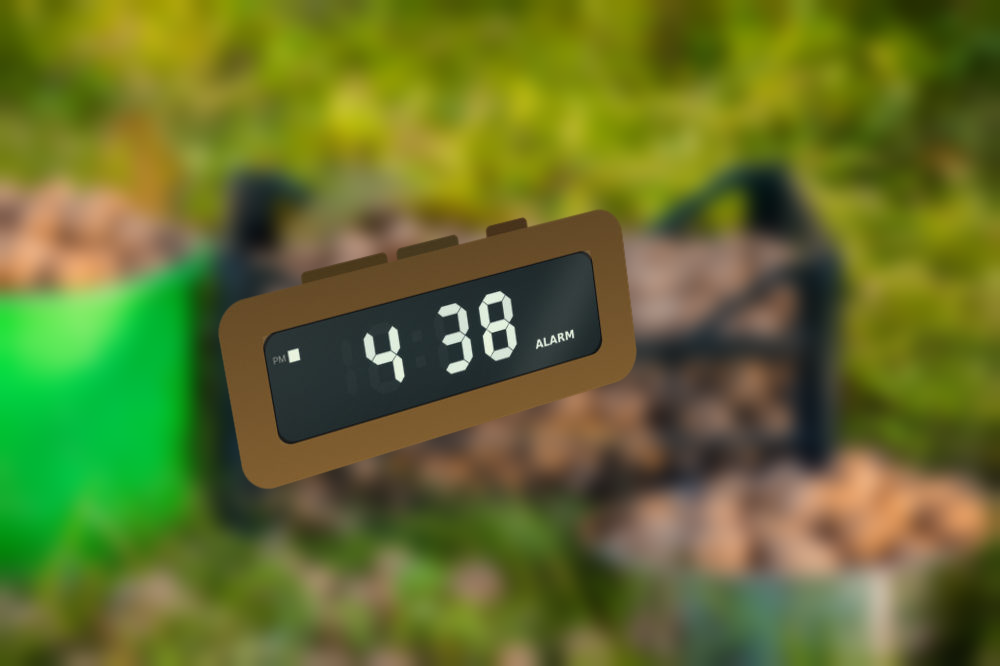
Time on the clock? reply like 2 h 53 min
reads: 4 h 38 min
